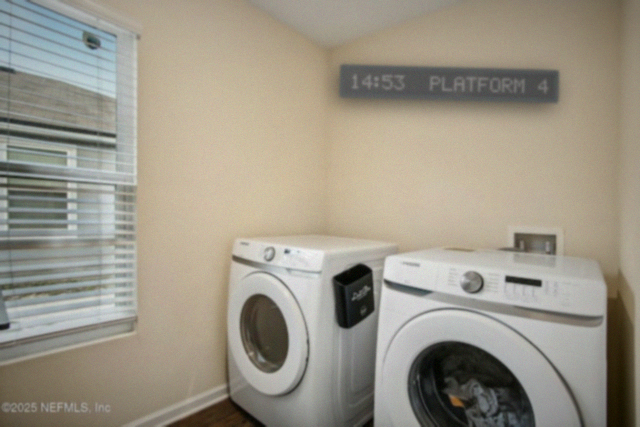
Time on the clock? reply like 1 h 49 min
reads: 14 h 53 min
